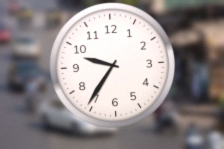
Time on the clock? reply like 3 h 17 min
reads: 9 h 36 min
